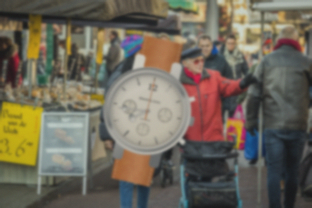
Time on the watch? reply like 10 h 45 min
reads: 7 h 44 min
